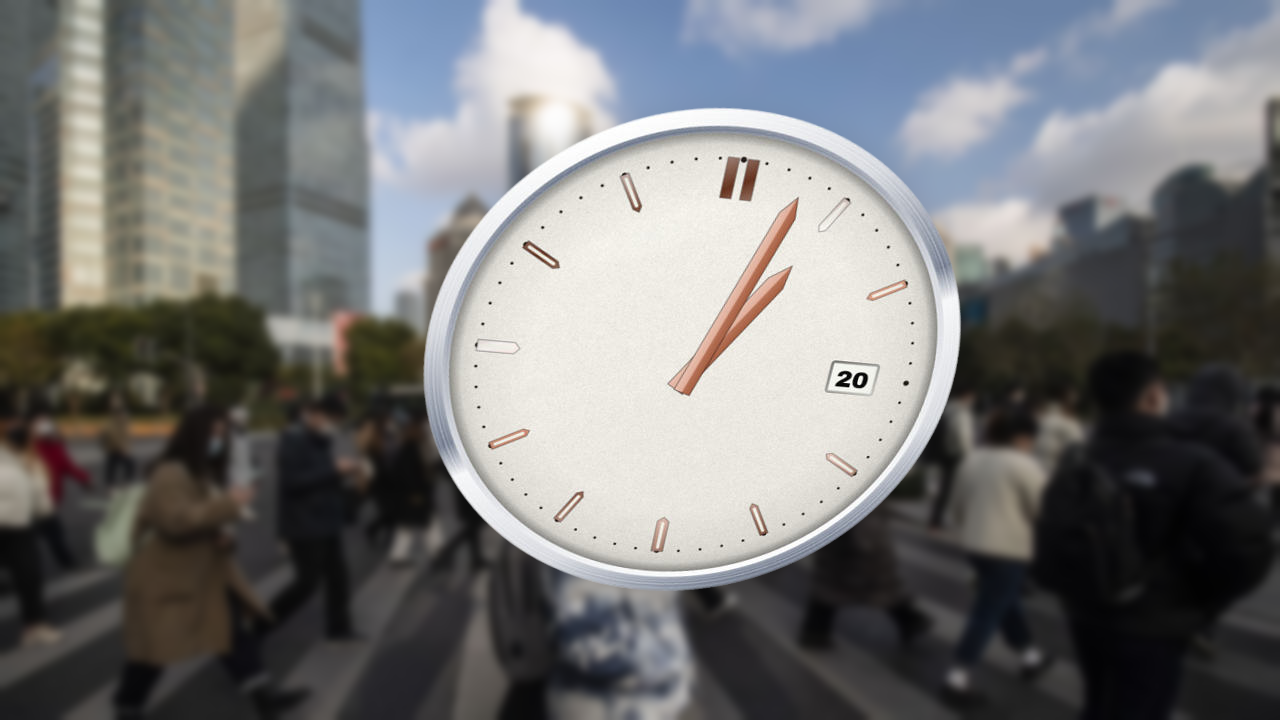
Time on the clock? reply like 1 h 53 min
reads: 1 h 03 min
